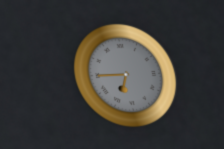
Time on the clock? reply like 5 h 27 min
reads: 6 h 45 min
